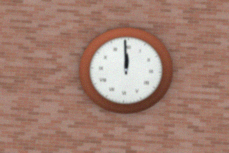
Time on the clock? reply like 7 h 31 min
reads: 11 h 59 min
